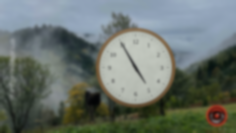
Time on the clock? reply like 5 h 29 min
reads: 4 h 55 min
